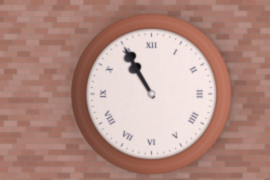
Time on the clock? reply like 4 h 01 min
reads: 10 h 55 min
